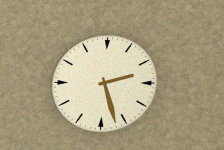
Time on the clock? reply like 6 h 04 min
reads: 2 h 27 min
